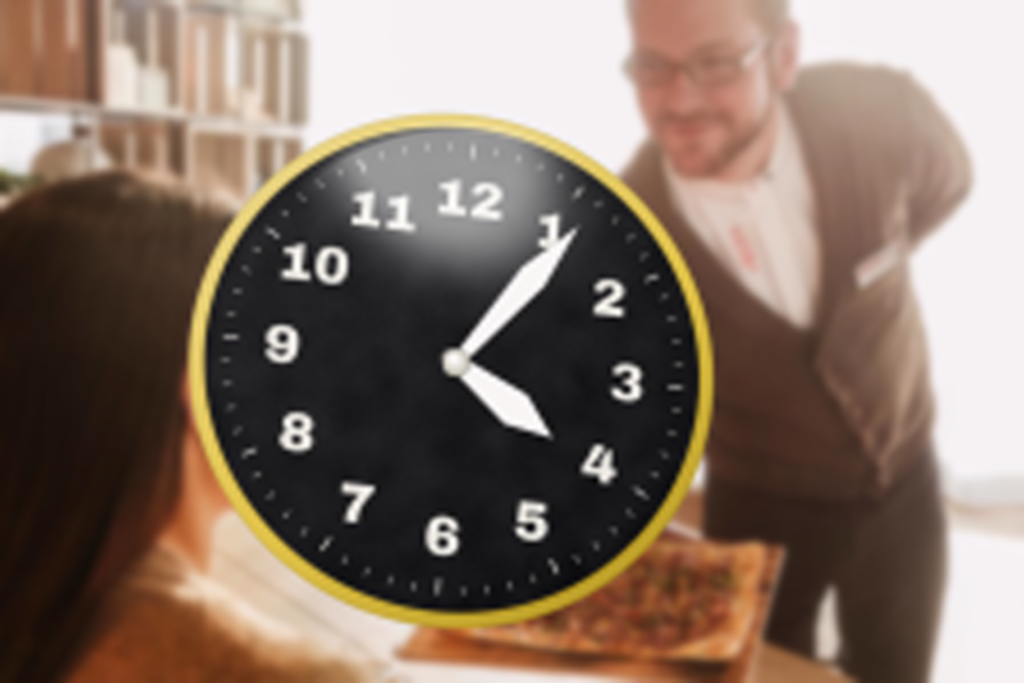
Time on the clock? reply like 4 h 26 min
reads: 4 h 06 min
